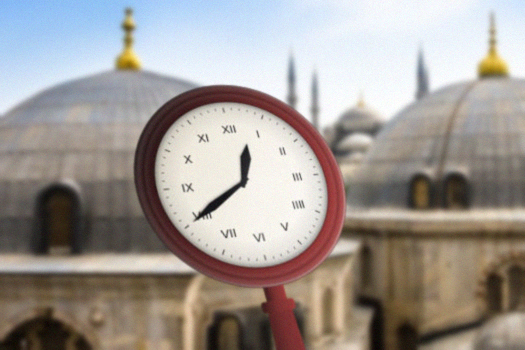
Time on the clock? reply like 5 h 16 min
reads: 12 h 40 min
